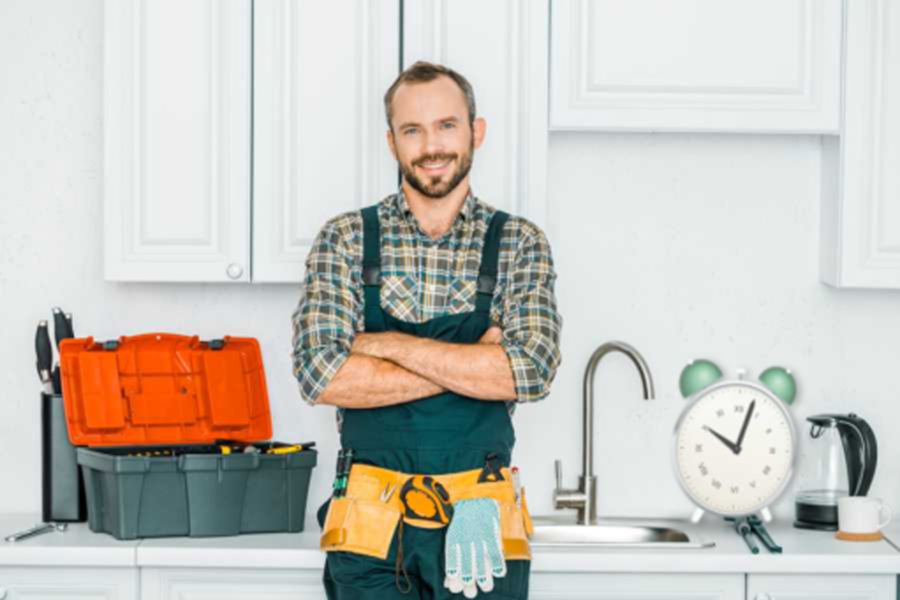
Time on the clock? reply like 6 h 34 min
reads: 10 h 03 min
